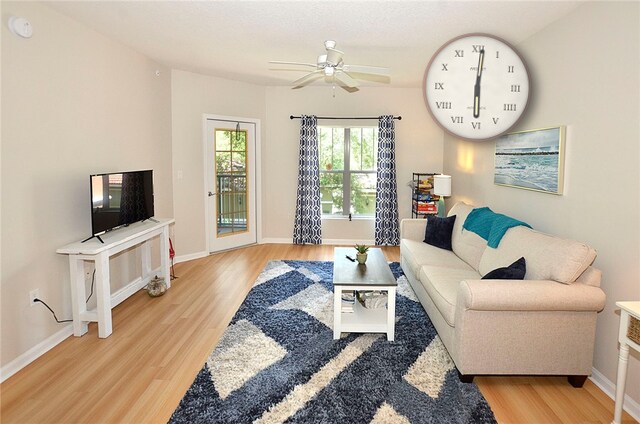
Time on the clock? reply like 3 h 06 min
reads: 6 h 01 min
